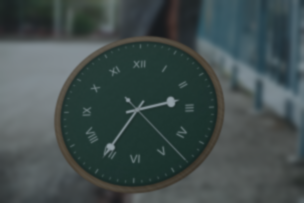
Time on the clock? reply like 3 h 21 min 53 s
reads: 2 h 35 min 23 s
